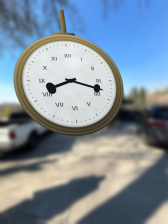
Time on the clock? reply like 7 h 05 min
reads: 8 h 18 min
